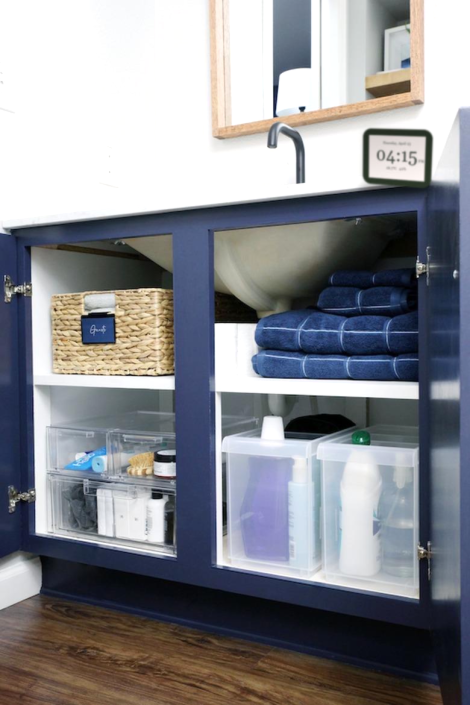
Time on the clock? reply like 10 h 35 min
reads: 4 h 15 min
